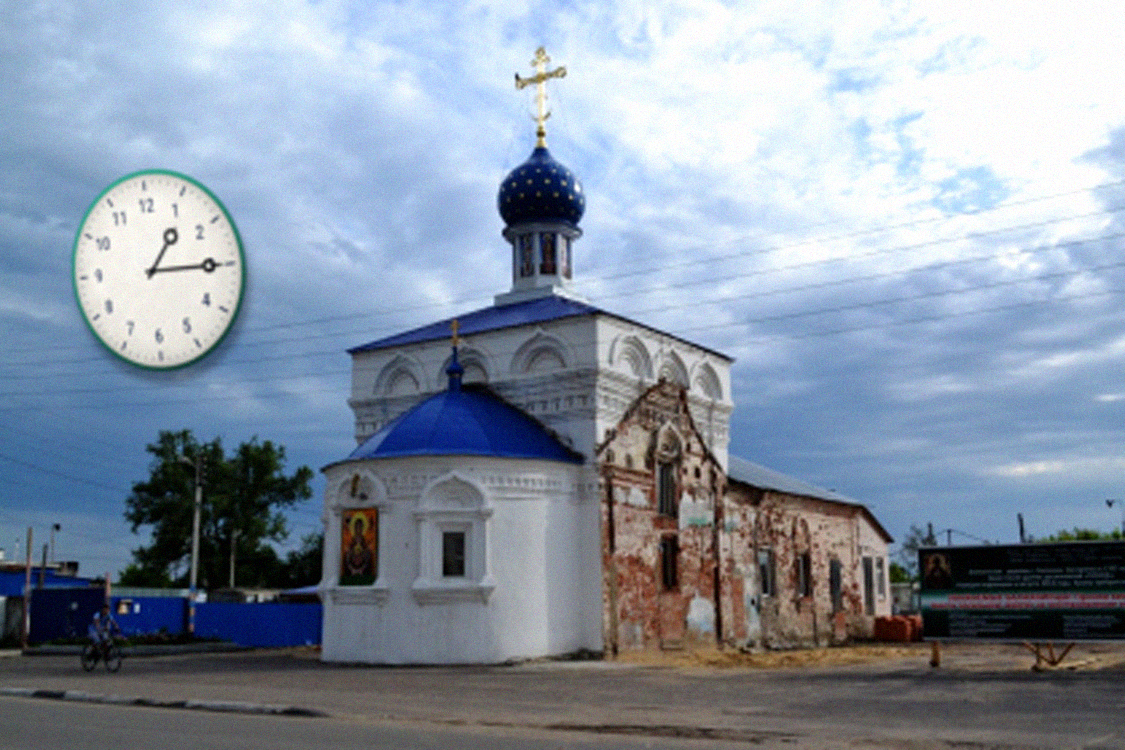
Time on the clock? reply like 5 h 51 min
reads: 1 h 15 min
